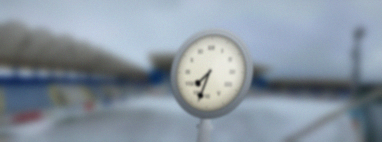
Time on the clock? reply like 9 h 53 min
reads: 7 h 33 min
